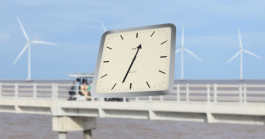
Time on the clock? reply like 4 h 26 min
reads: 12 h 33 min
